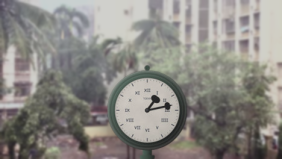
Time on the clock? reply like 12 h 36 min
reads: 1 h 13 min
